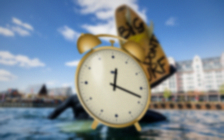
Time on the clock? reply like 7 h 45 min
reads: 12 h 18 min
